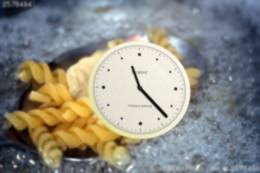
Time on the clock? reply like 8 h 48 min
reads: 11 h 23 min
